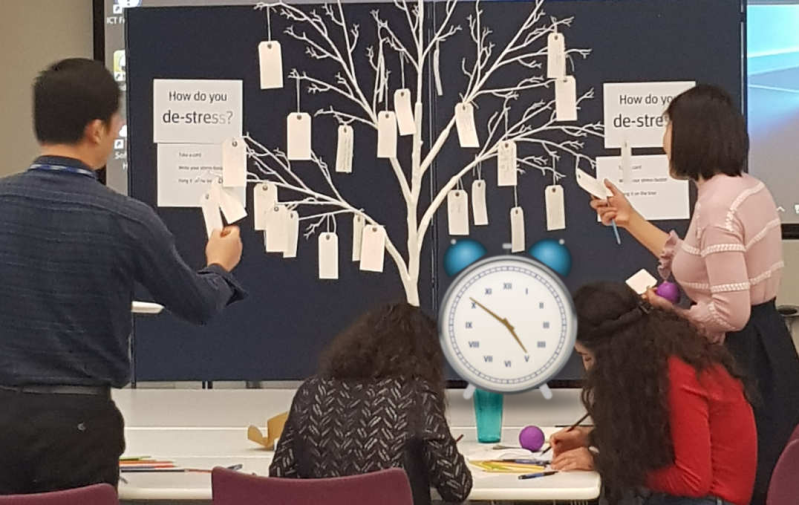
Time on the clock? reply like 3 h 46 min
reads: 4 h 51 min
